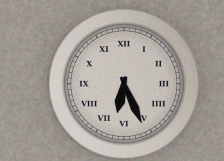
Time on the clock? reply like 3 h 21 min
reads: 6 h 26 min
